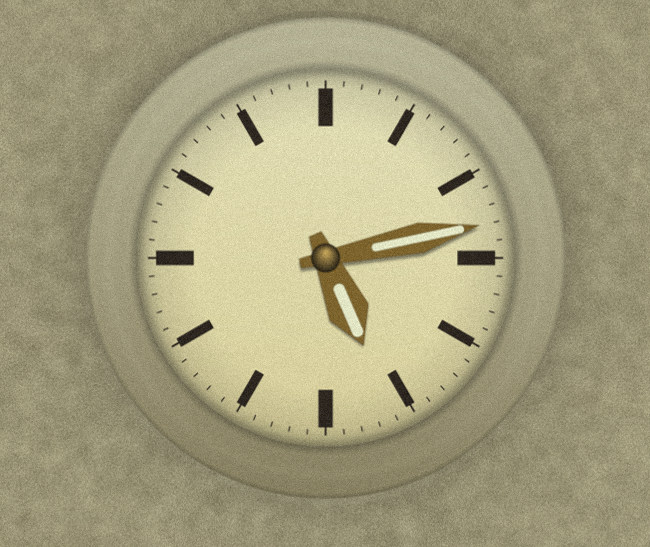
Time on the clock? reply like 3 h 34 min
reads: 5 h 13 min
